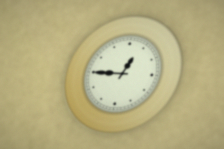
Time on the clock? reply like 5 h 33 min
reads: 12 h 45 min
